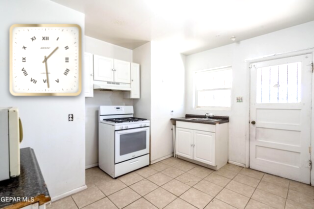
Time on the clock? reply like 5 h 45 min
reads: 1 h 29 min
